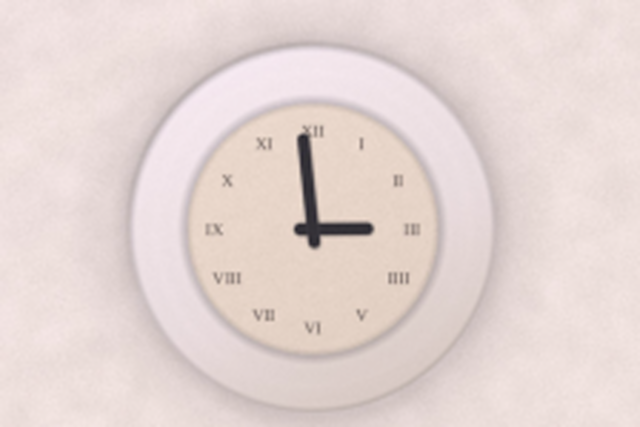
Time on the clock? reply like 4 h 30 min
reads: 2 h 59 min
